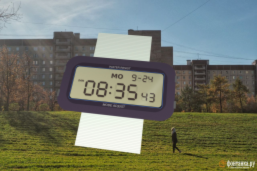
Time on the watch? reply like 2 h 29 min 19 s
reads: 8 h 35 min 43 s
